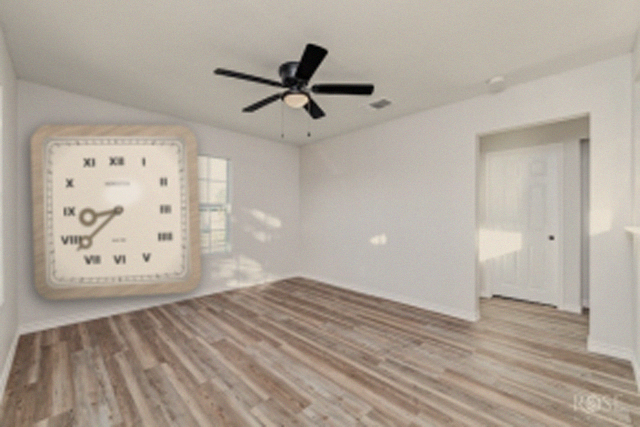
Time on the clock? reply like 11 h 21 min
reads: 8 h 38 min
